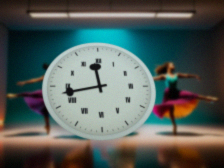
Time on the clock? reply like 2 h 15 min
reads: 11 h 43 min
